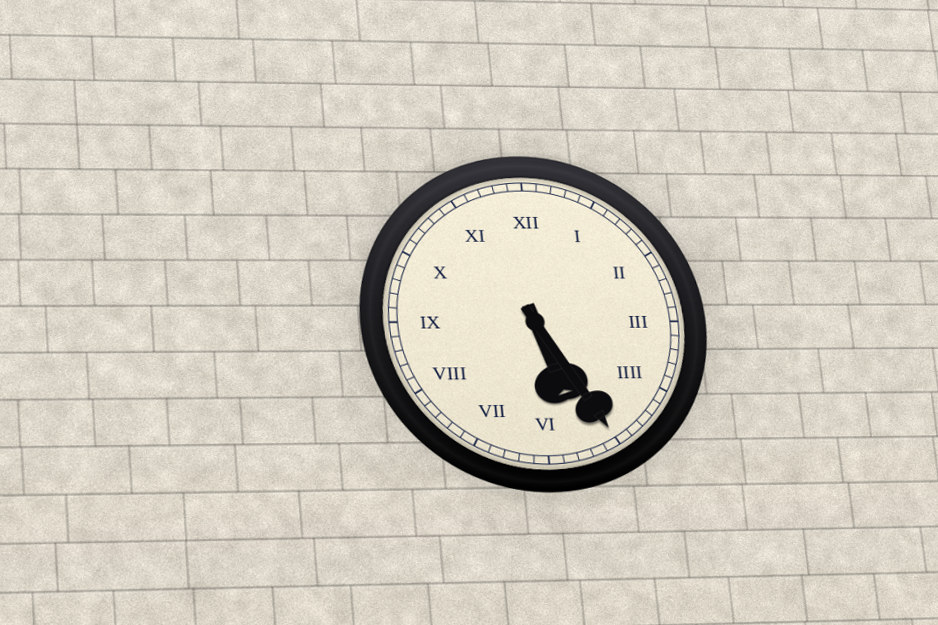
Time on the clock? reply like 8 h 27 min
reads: 5 h 25 min
